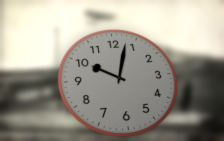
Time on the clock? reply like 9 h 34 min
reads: 10 h 03 min
